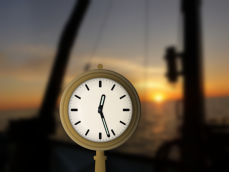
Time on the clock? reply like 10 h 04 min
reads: 12 h 27 min
